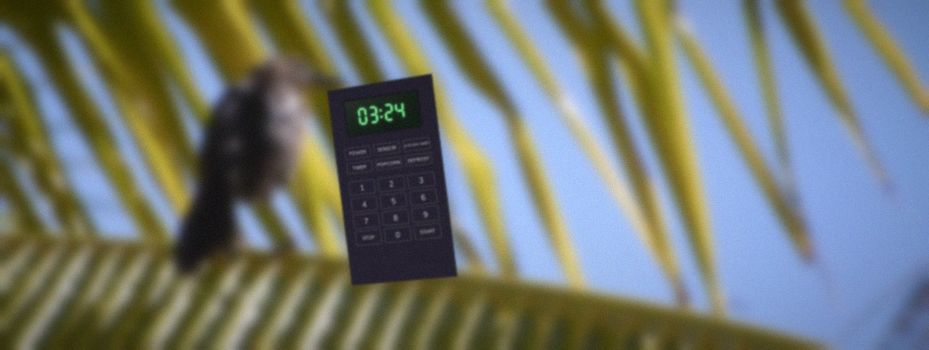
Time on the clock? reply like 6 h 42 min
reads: 3 h 24 min
